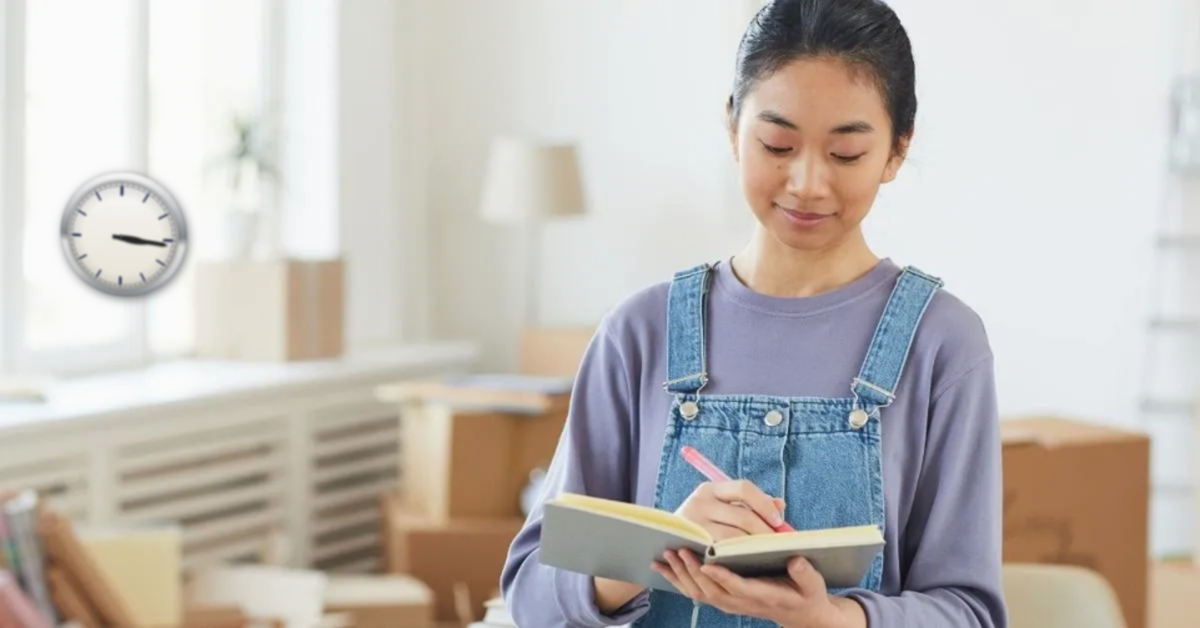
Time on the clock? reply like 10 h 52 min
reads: 3 h 16 min
